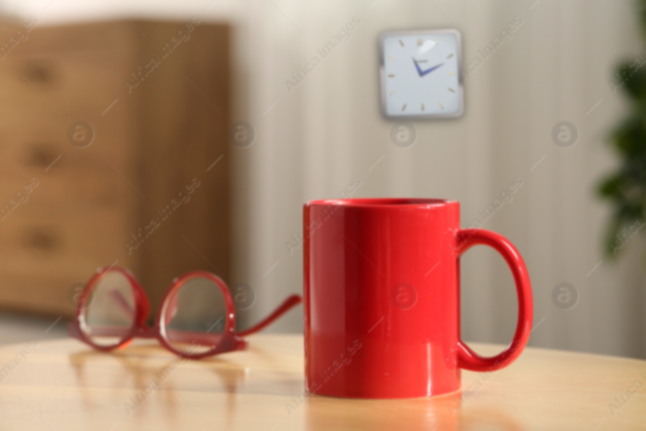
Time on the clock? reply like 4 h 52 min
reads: 11 h 11 min
